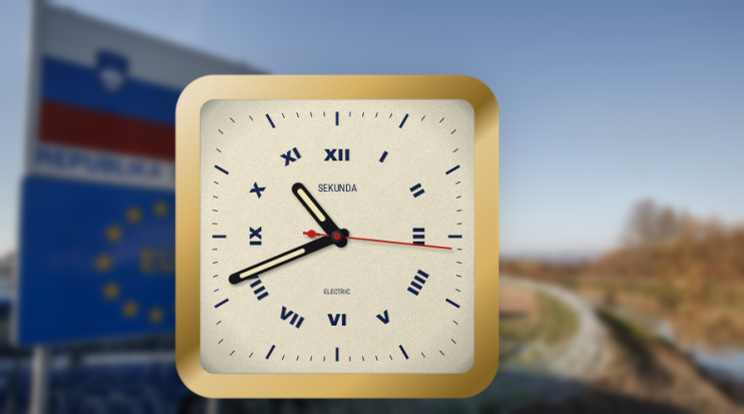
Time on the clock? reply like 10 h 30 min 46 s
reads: 10 h 41 min 16 s
